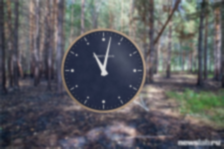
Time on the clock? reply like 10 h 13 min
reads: 11 h 02 min
